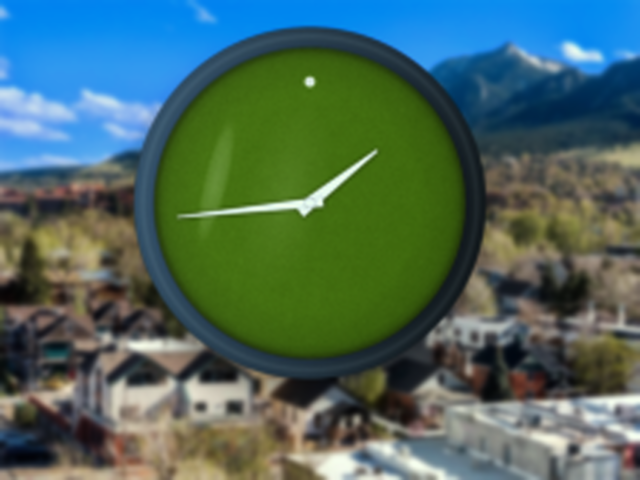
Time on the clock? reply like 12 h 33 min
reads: 1 h 44 min
